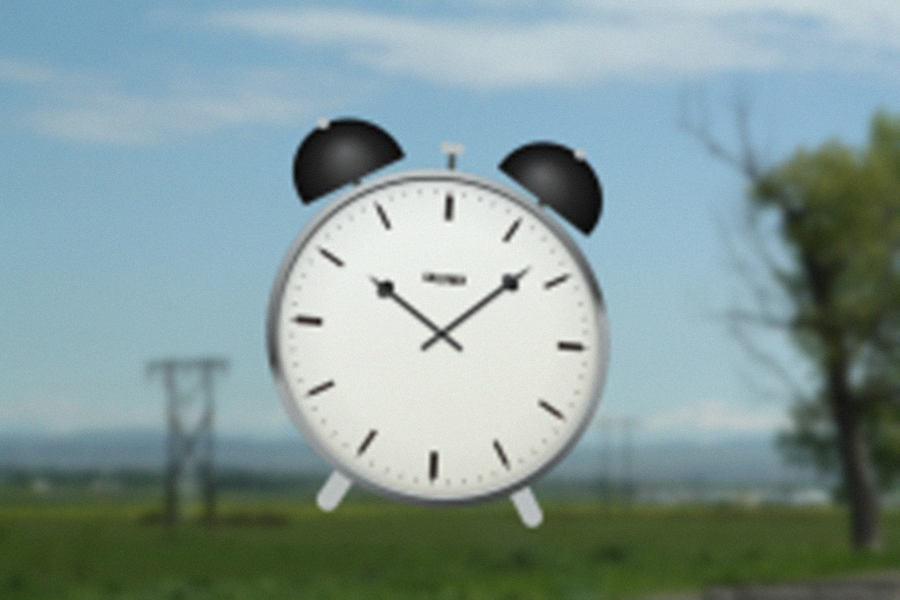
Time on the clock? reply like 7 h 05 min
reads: 10 h 08 min
